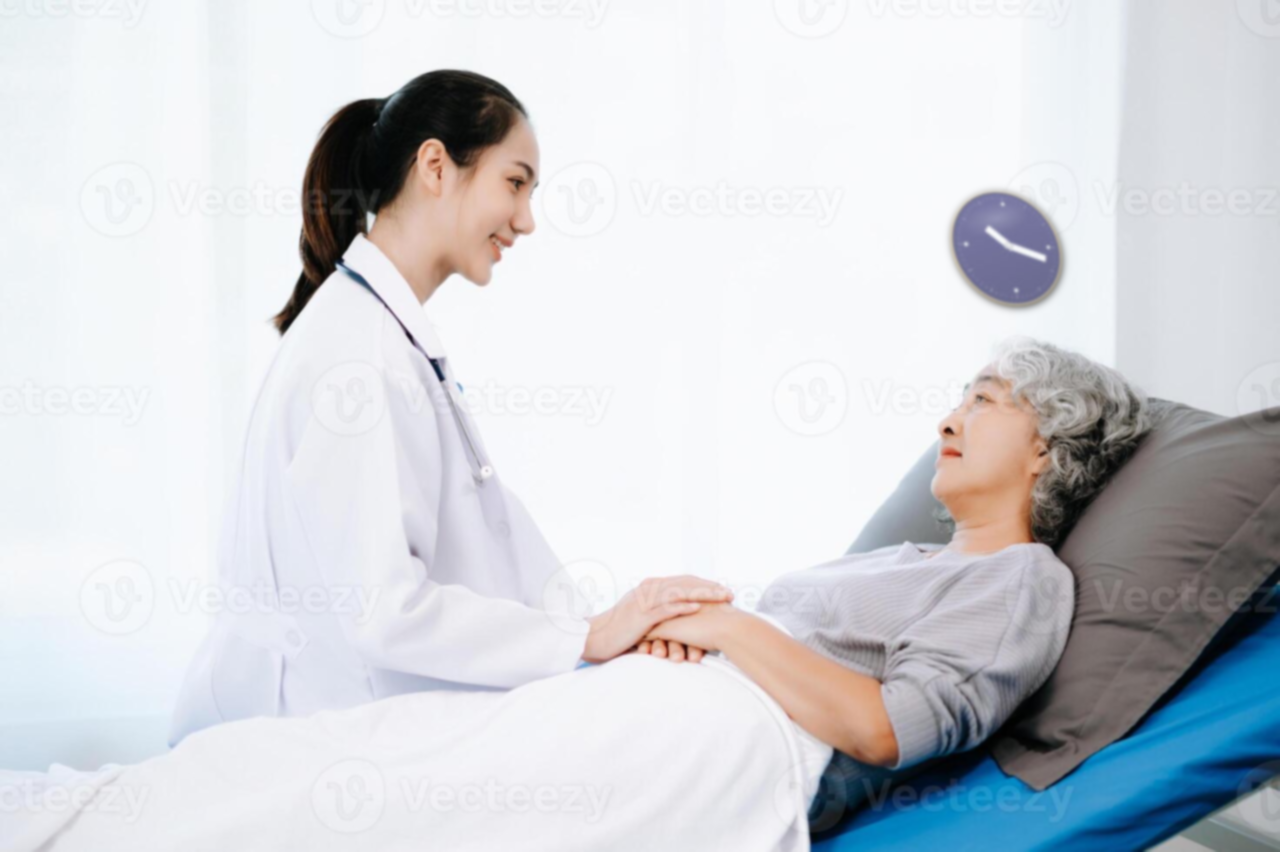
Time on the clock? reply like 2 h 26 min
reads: 10 h 18 min
